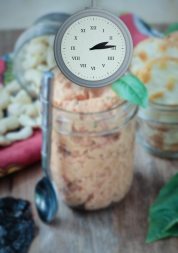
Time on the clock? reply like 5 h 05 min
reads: 2 h 14 min
